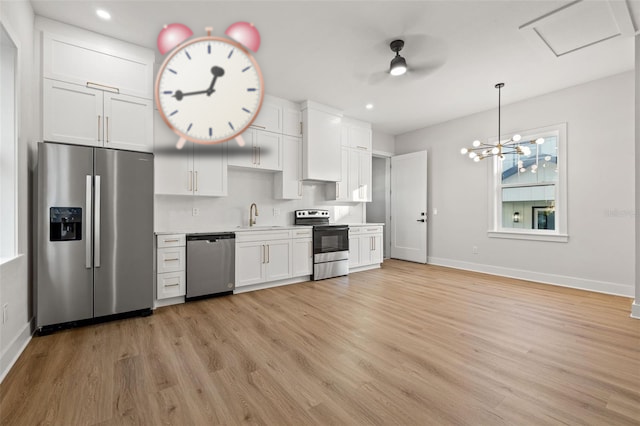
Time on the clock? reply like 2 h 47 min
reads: 12 h 44 min
